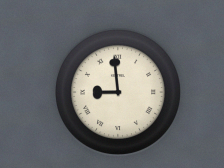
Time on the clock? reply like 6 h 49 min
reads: 8 h 59 min
